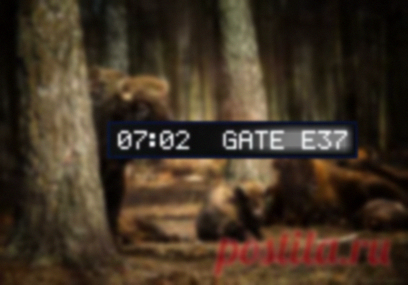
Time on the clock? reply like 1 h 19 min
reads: 7 h 02 min
